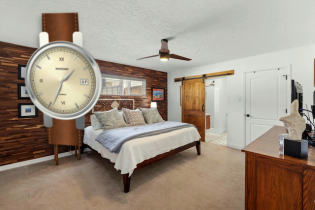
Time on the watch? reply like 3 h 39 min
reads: 1 h 34 min
